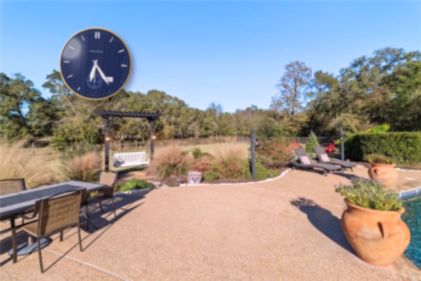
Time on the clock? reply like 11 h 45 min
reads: 6 h 24 min
